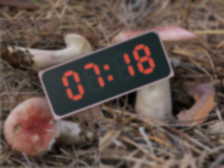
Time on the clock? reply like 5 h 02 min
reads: 7 h 18 min
